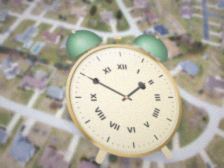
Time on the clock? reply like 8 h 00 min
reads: 1 h 50 min
